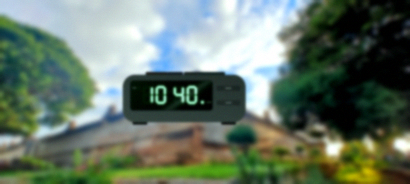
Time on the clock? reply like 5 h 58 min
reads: 10 h 40 min
